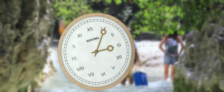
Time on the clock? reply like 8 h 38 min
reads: 3 h 06 min
